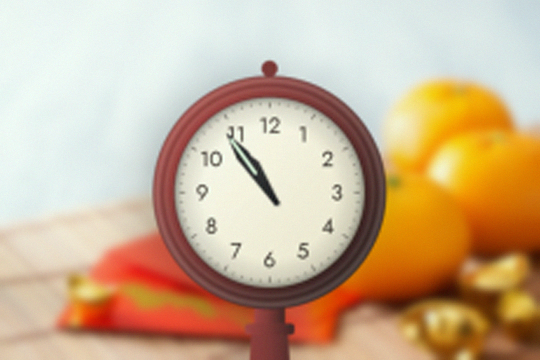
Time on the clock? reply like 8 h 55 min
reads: 10 h 54 min
